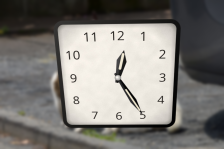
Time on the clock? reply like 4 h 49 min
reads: 12 h 25 min
